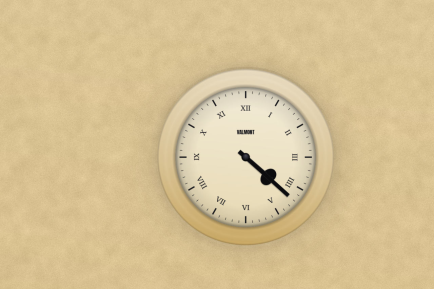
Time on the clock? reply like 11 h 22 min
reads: 4 h 22 min
